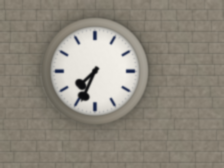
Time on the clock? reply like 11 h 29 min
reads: 7 h 34 min
